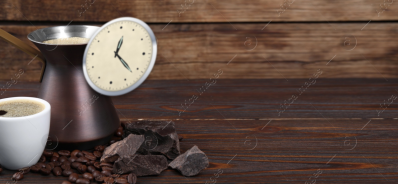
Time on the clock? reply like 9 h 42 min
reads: 12 h 22 min
